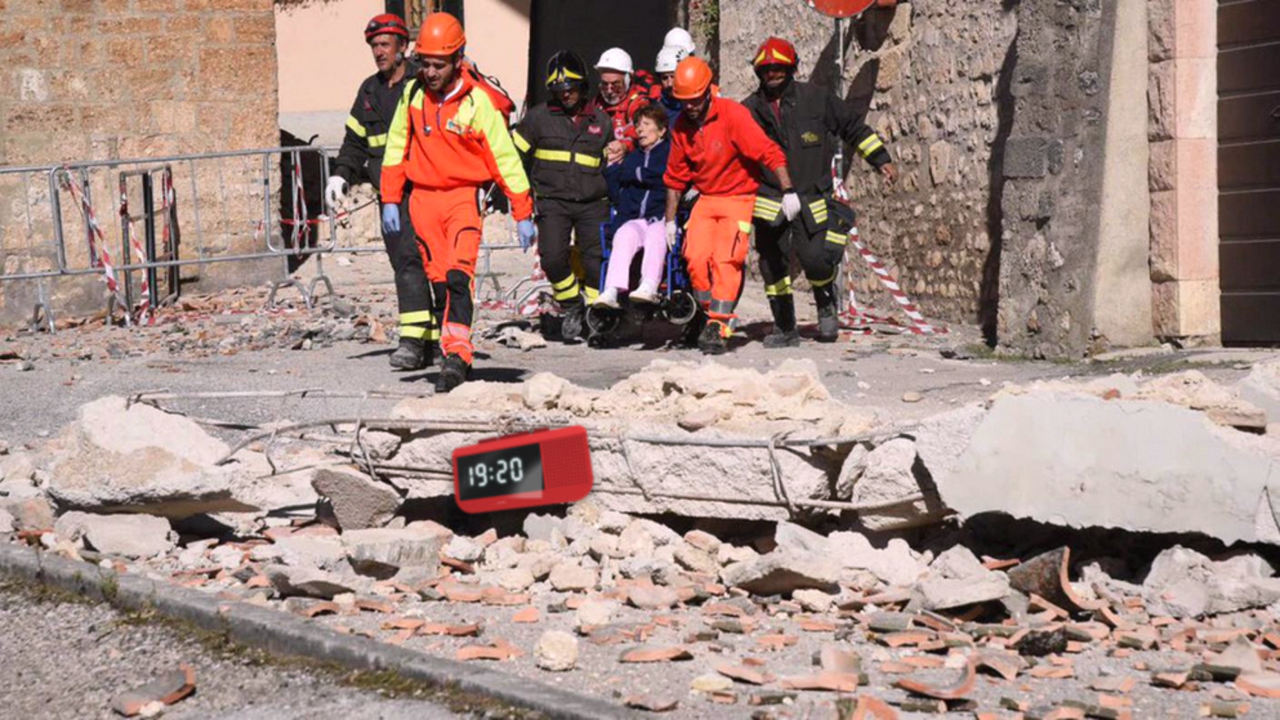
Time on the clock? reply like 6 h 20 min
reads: 19 h 20 min
